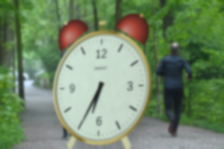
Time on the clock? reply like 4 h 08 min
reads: 6 h 35 min
